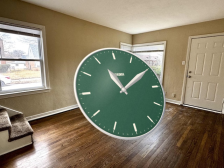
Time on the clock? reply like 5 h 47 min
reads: 11 h 10 min
